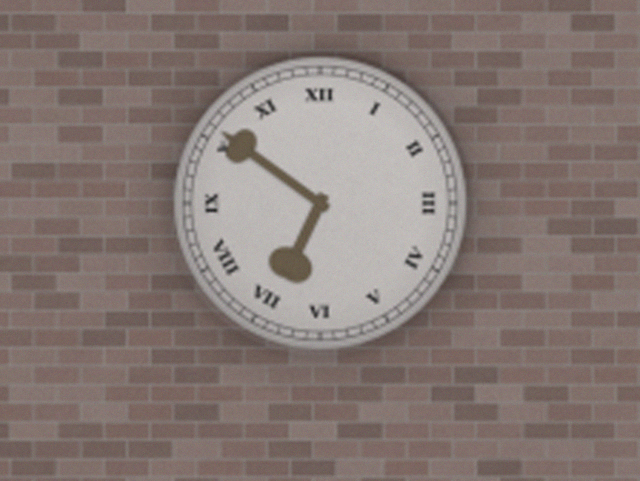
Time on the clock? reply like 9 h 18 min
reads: 6 h 51 min
